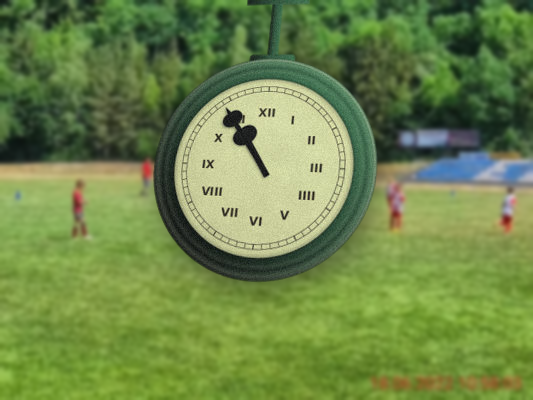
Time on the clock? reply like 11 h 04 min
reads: 10 h 54 min
